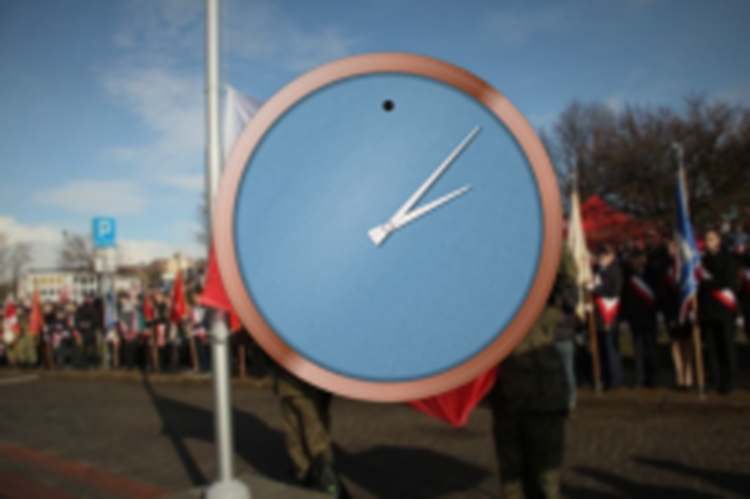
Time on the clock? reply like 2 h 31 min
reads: 2 h 07 min
